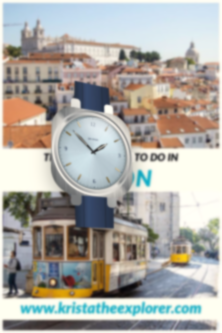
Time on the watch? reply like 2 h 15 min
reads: 1 h 52 min
